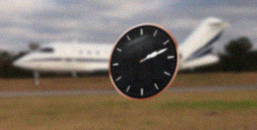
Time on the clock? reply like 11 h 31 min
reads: 2 h 12 min
